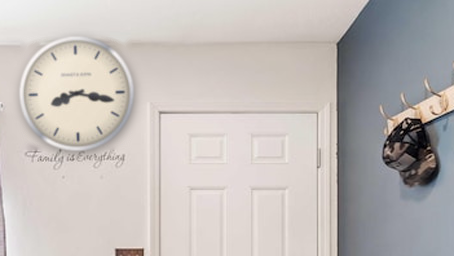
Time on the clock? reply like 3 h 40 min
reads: 8 h 17 min
